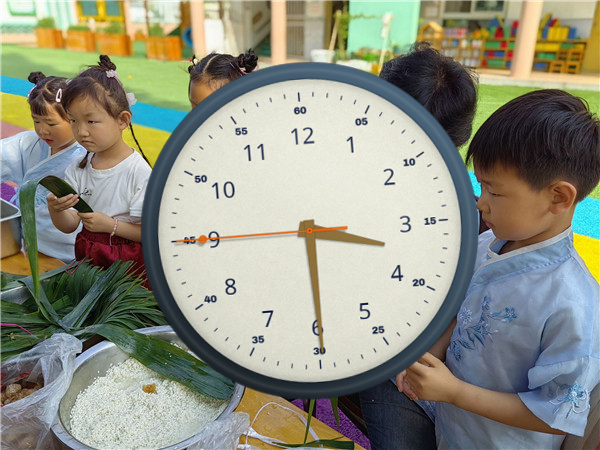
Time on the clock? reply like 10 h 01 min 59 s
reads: 3 h 29 min 45 s
